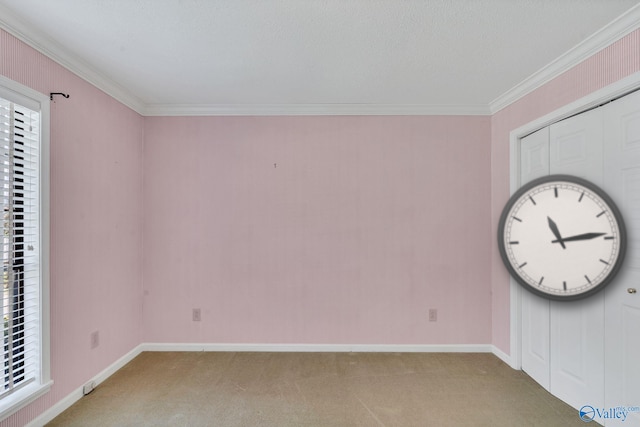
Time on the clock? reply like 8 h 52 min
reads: 11 h 14 min
